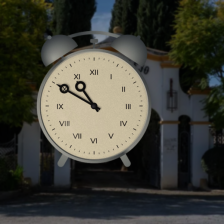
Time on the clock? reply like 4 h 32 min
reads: 10 h 50 min
